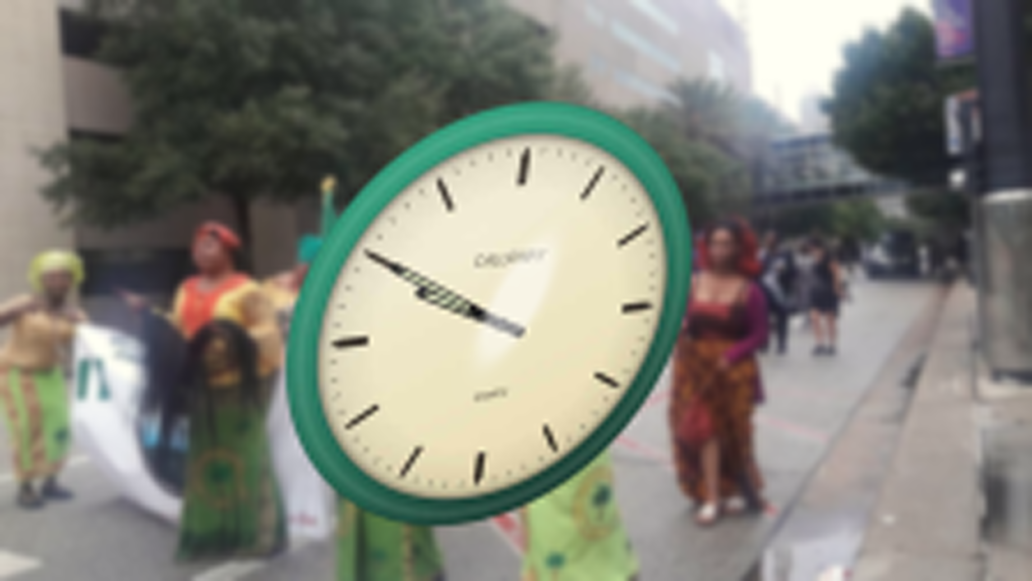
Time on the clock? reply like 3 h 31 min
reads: 9 h 50 min
